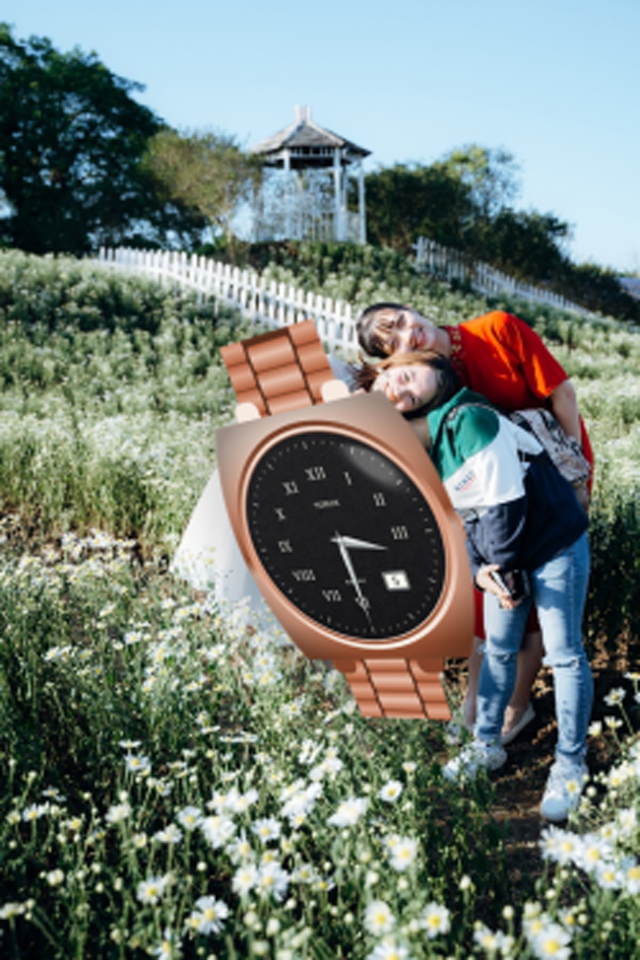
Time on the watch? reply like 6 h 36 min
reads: 3 h 30 min
